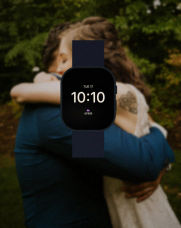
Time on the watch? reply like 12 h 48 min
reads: 10 h 10 min
